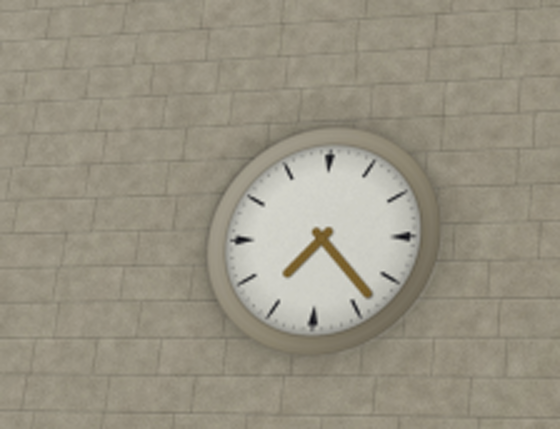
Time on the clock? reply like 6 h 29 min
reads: 7 h 23 min
